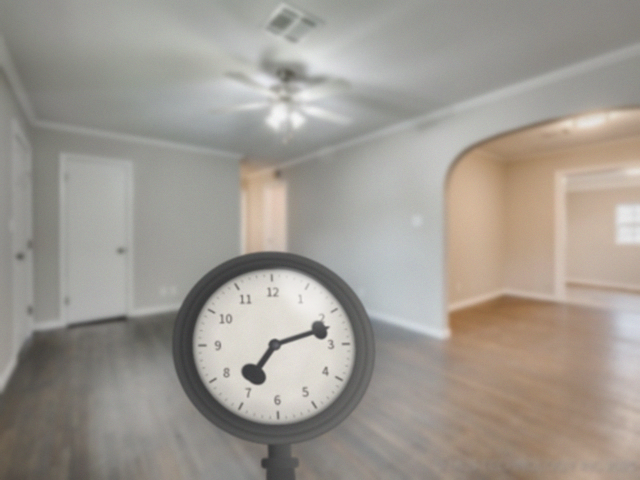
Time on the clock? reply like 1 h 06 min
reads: 7 h 12 min
